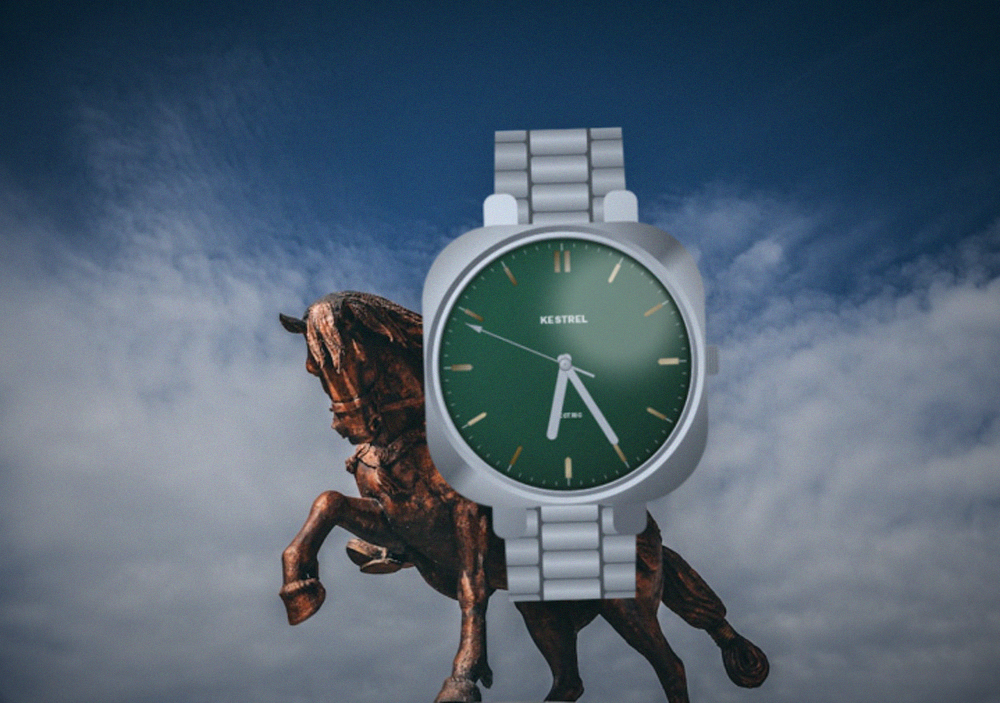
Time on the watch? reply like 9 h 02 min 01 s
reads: 6 h 24 min 49 s
